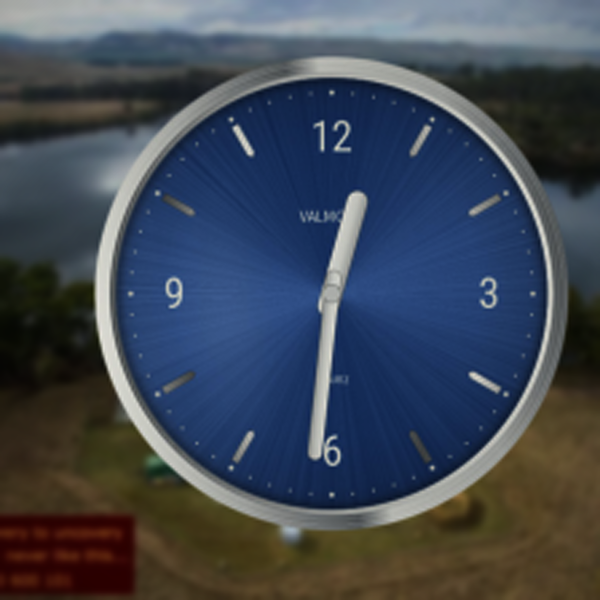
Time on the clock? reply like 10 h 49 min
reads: 12 h 31 min
